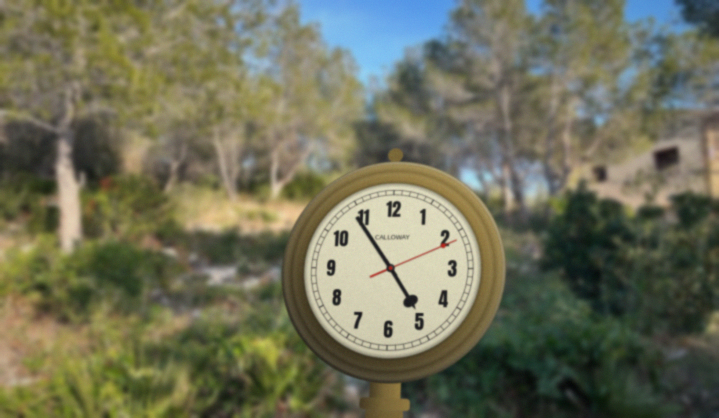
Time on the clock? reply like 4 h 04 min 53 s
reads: 4 h 54 min 11 s
